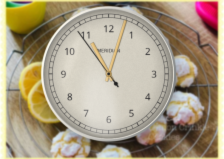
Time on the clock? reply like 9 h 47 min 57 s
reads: 11 h 02 min 54 s
